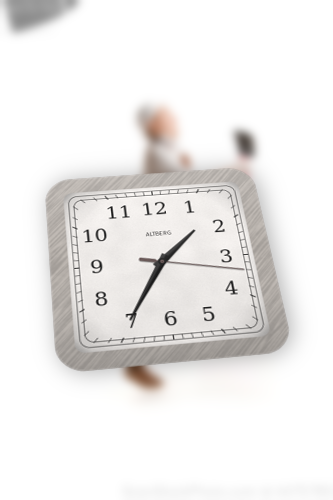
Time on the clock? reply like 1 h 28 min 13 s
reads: 1 h 35 min 17 s
